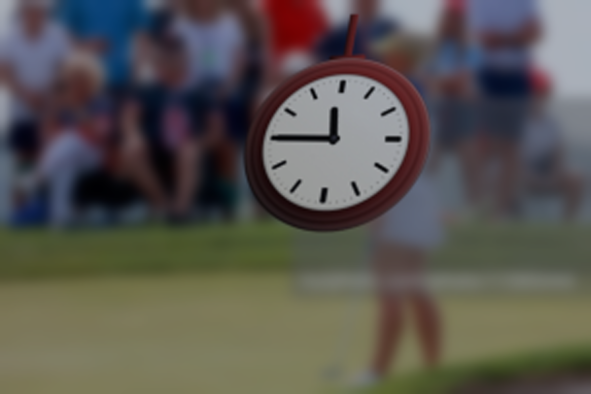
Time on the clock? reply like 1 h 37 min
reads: 11 h 45 min
